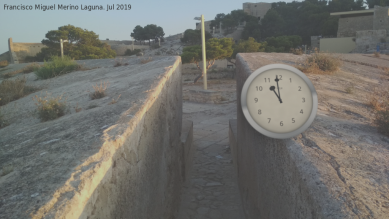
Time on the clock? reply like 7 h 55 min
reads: 10 h 59 min
